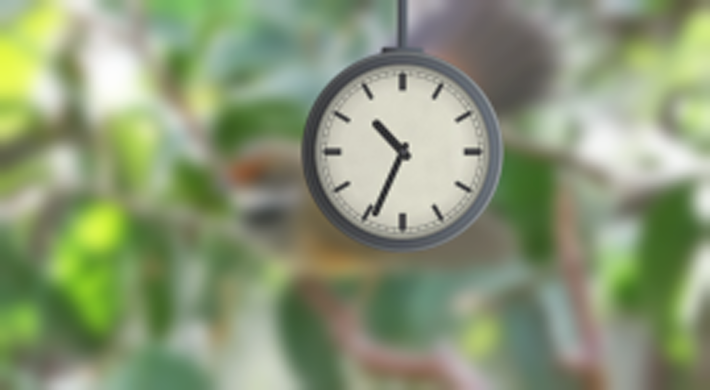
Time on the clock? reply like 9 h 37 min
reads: 10 h 34 min
